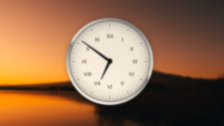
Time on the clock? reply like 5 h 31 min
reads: 6 h 51 min
